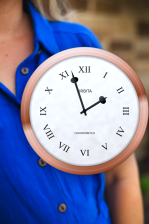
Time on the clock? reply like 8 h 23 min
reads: 1 h 57 min
